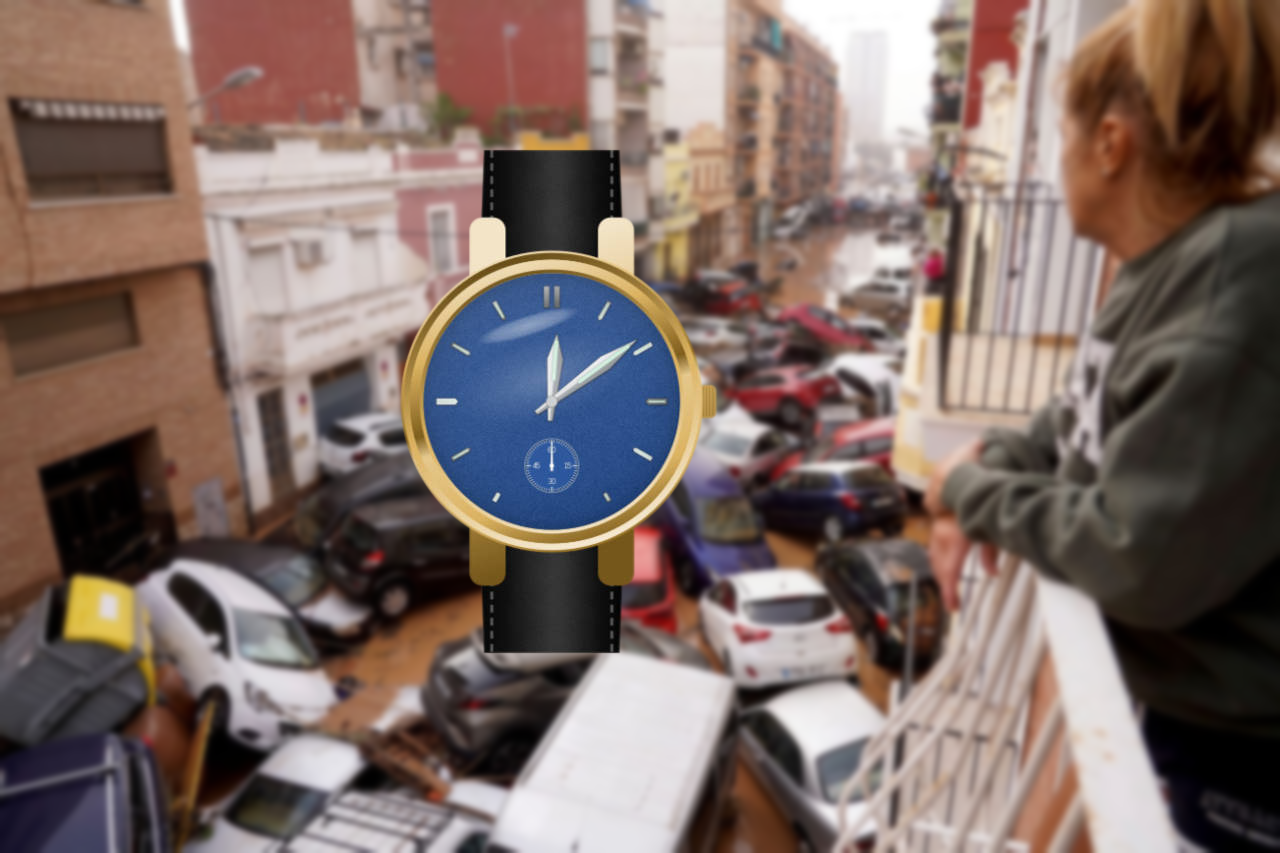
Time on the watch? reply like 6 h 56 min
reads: 12 h 09 min
